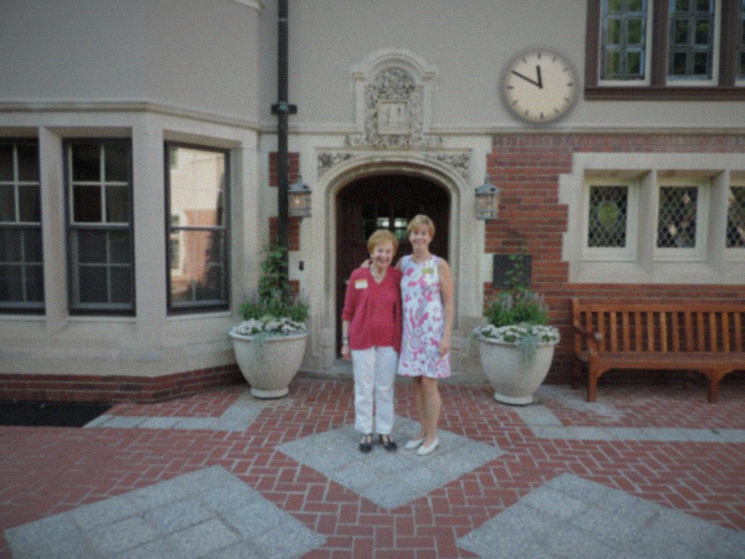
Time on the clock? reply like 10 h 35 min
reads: 11 h 50 min
